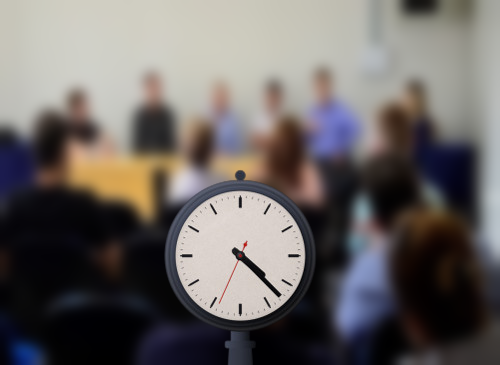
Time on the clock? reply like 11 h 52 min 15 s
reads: 4 h 22 min 34 s
